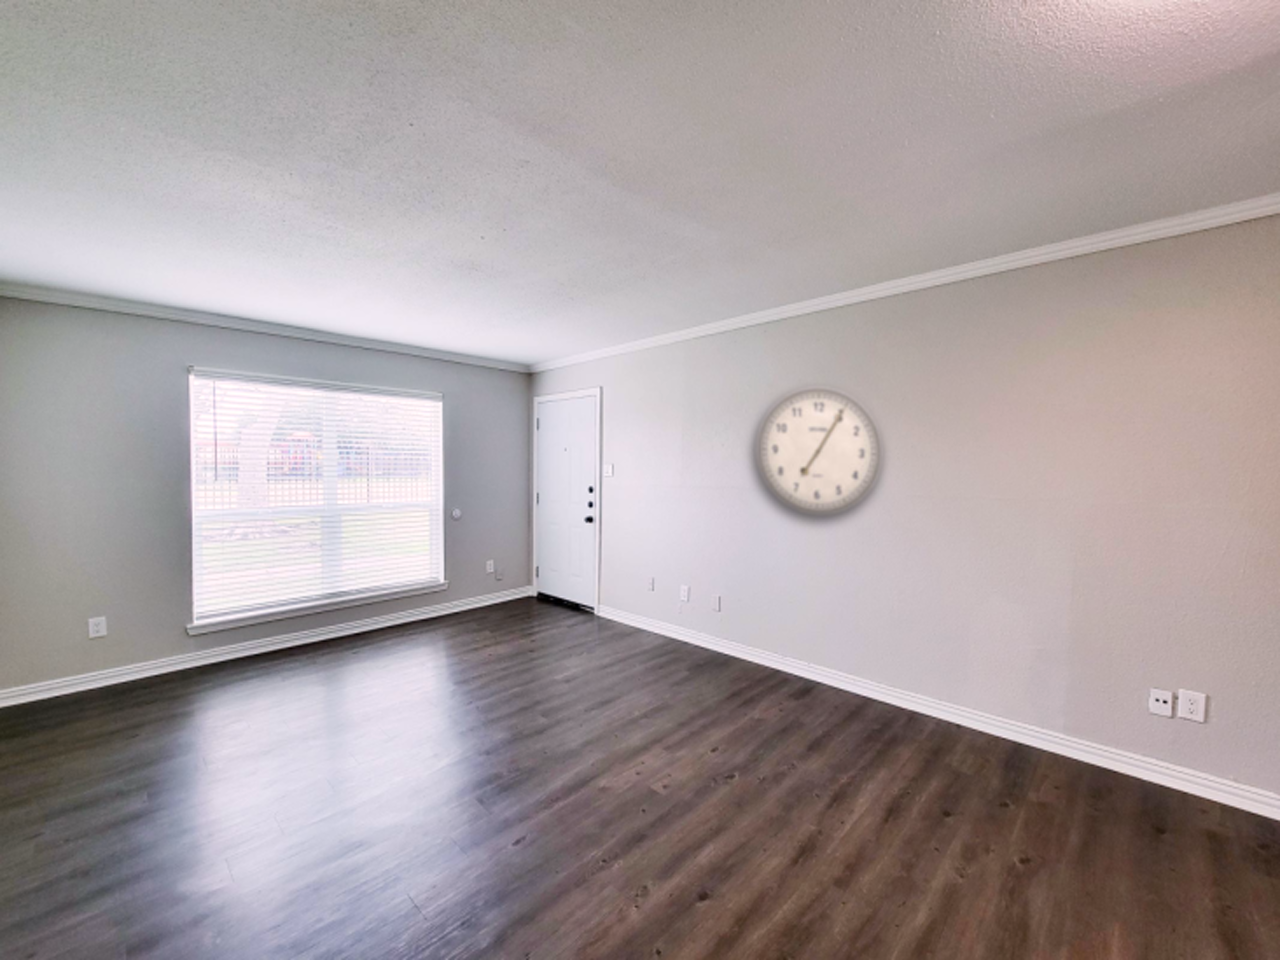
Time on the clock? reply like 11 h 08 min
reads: 7 h 05 min
